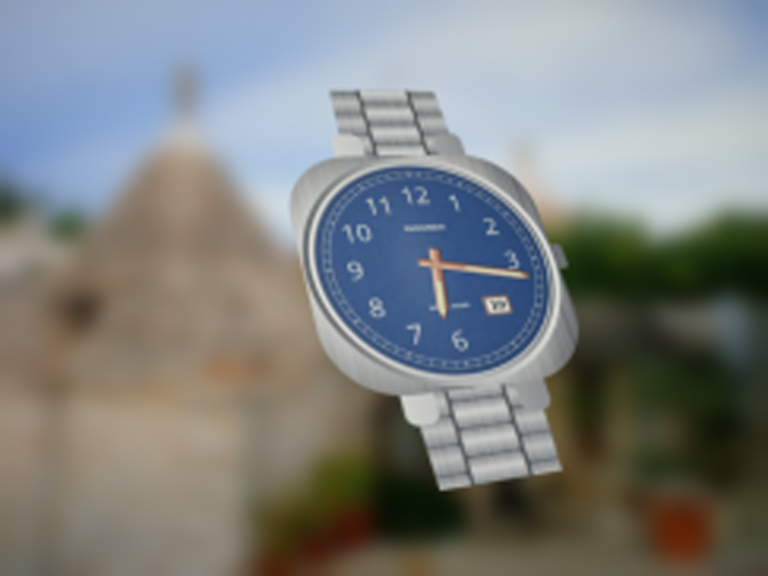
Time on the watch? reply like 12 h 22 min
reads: 6 h 17 min
